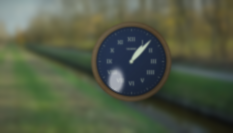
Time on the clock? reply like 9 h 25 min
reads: 1 h 07 min
